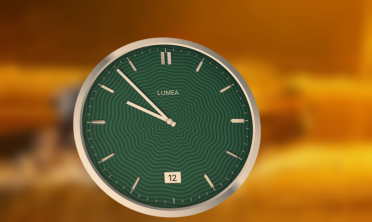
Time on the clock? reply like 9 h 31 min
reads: 9 h 53 min
